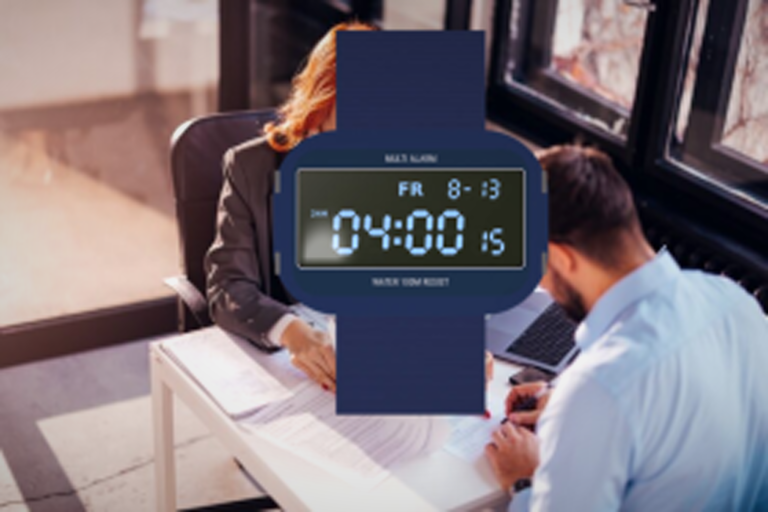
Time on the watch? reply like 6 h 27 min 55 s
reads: 4 h 00 min 15 s
